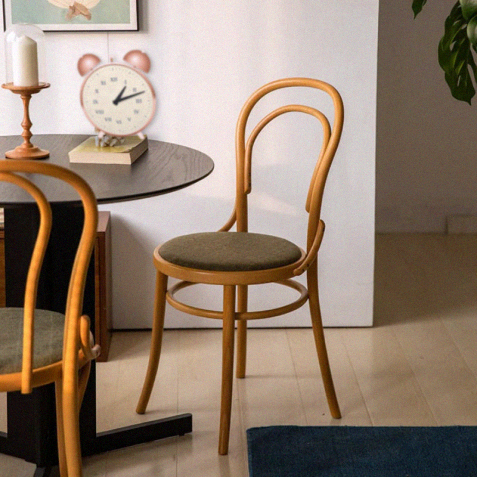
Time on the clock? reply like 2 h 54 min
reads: 1 h 12 min
